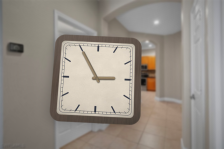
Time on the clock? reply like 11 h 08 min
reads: 2 h 55 min
